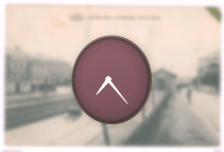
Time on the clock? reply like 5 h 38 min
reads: 7 h 23 min
